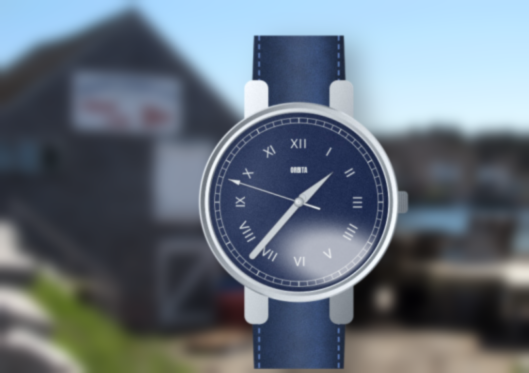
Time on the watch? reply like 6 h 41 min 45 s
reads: 1 h 36 min 48 s
